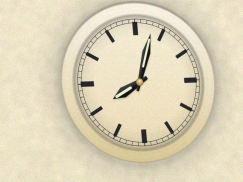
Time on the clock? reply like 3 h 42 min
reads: 8 h 03 min
